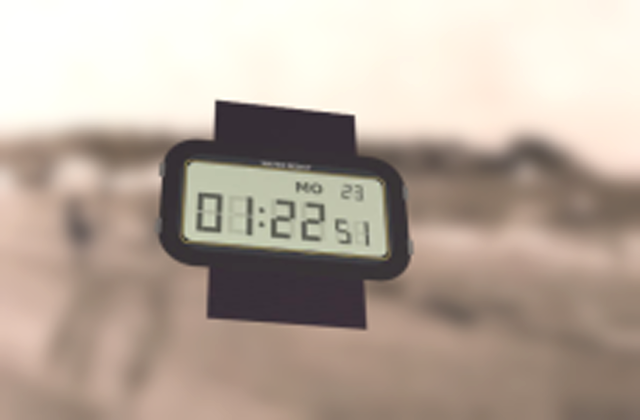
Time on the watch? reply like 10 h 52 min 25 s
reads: 1 h 22 min 51 s
